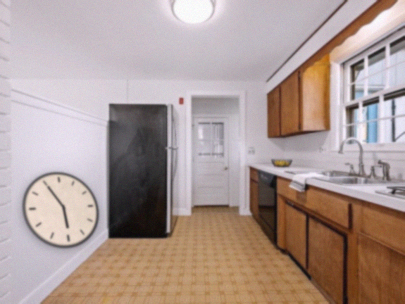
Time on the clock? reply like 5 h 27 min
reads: 5 h 55 min
